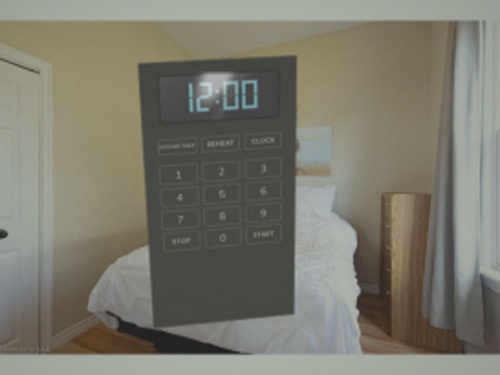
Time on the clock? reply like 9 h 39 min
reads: 12 h 00 min
